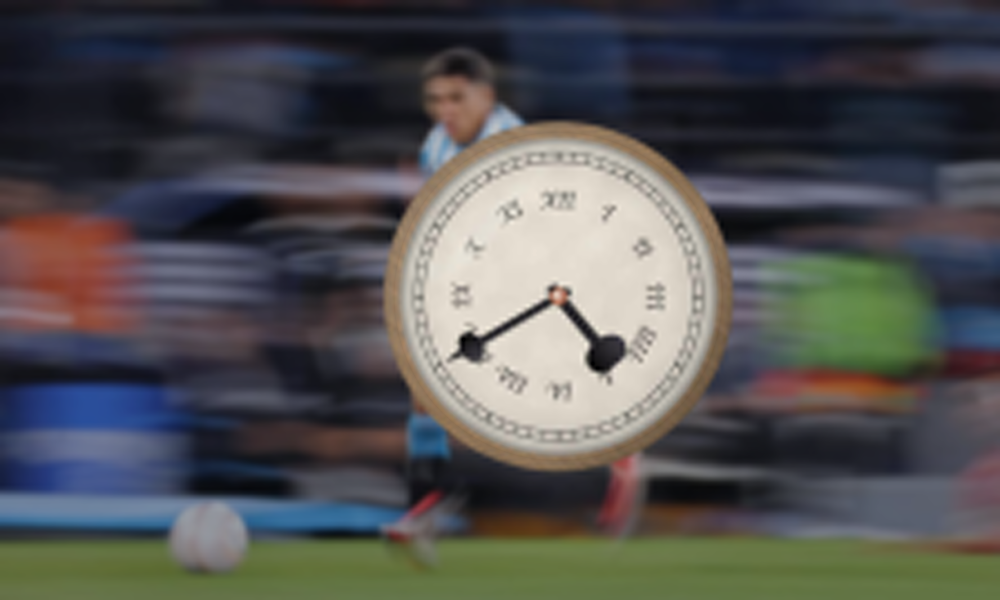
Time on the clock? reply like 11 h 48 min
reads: 4 h 40 min
